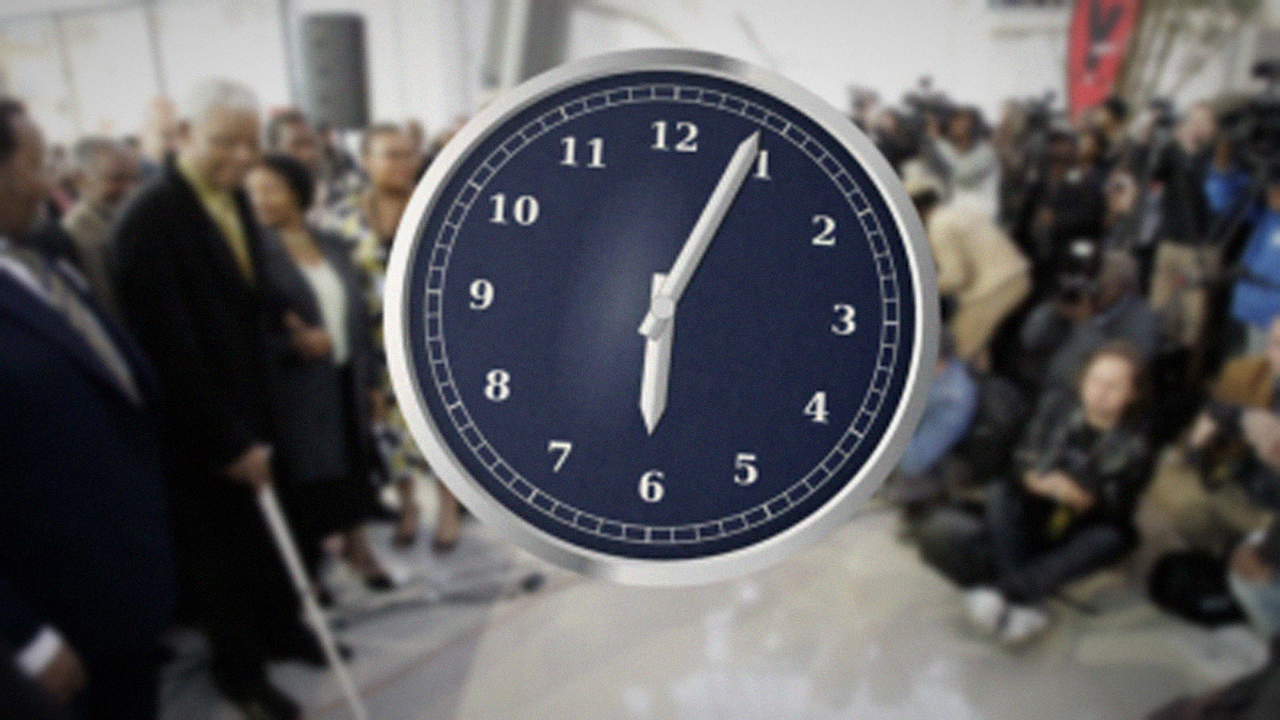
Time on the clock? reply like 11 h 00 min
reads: 6 h 04 min
